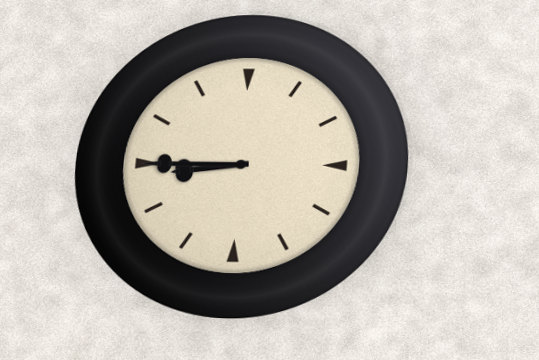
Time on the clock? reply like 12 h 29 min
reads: 8 h 45 min
